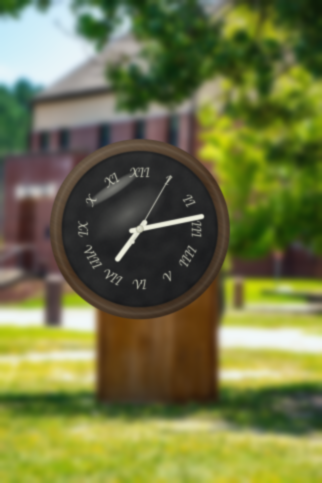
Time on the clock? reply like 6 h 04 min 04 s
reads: 7 h 13 min 05 s
